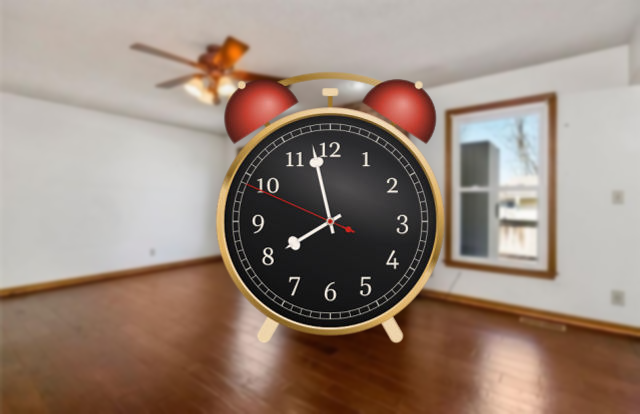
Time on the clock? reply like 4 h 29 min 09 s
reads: 7 h 57 min 49 s
